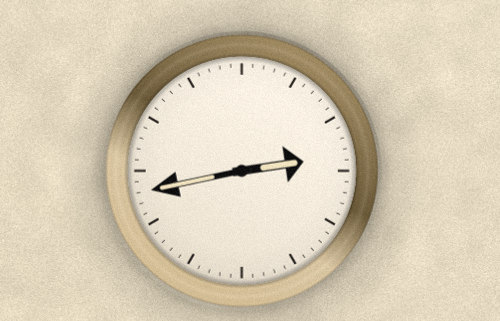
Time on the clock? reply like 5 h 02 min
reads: 2 h 43 min
